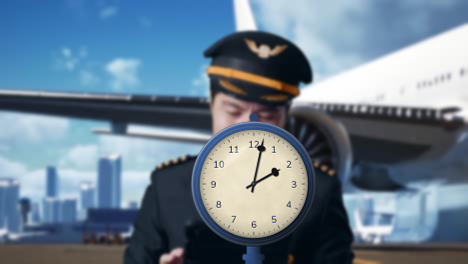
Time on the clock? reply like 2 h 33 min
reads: 2 h 02 min
